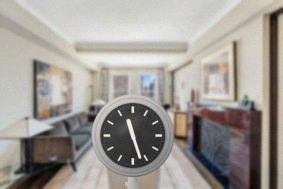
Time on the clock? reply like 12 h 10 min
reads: 11 h 27 min
